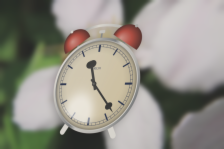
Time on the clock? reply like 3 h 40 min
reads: 11 h 23 min
